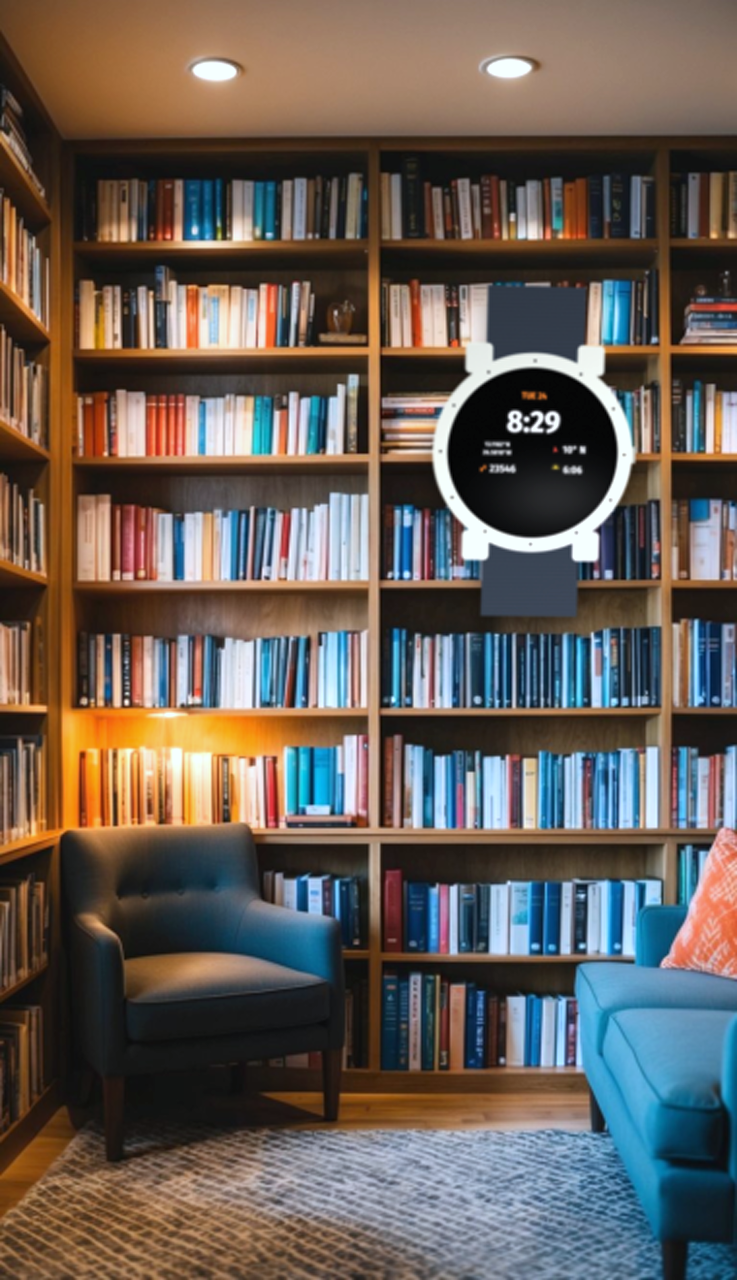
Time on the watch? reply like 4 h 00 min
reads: 8 h 29 min
